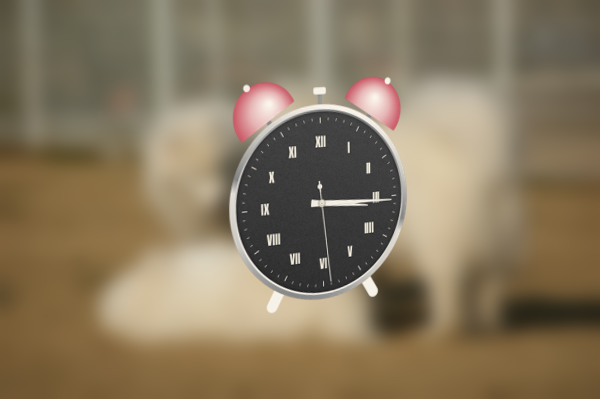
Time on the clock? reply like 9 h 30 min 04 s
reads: 3 h 15 min 29 s
